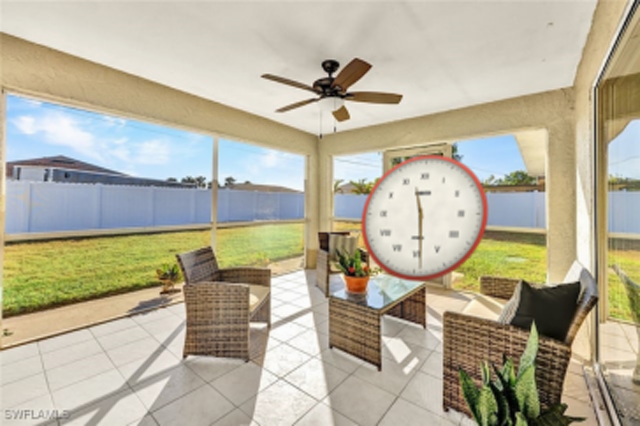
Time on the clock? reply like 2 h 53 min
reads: 11 h 29 min
